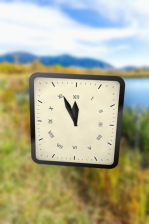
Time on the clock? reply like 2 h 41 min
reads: 11 h 56 min
